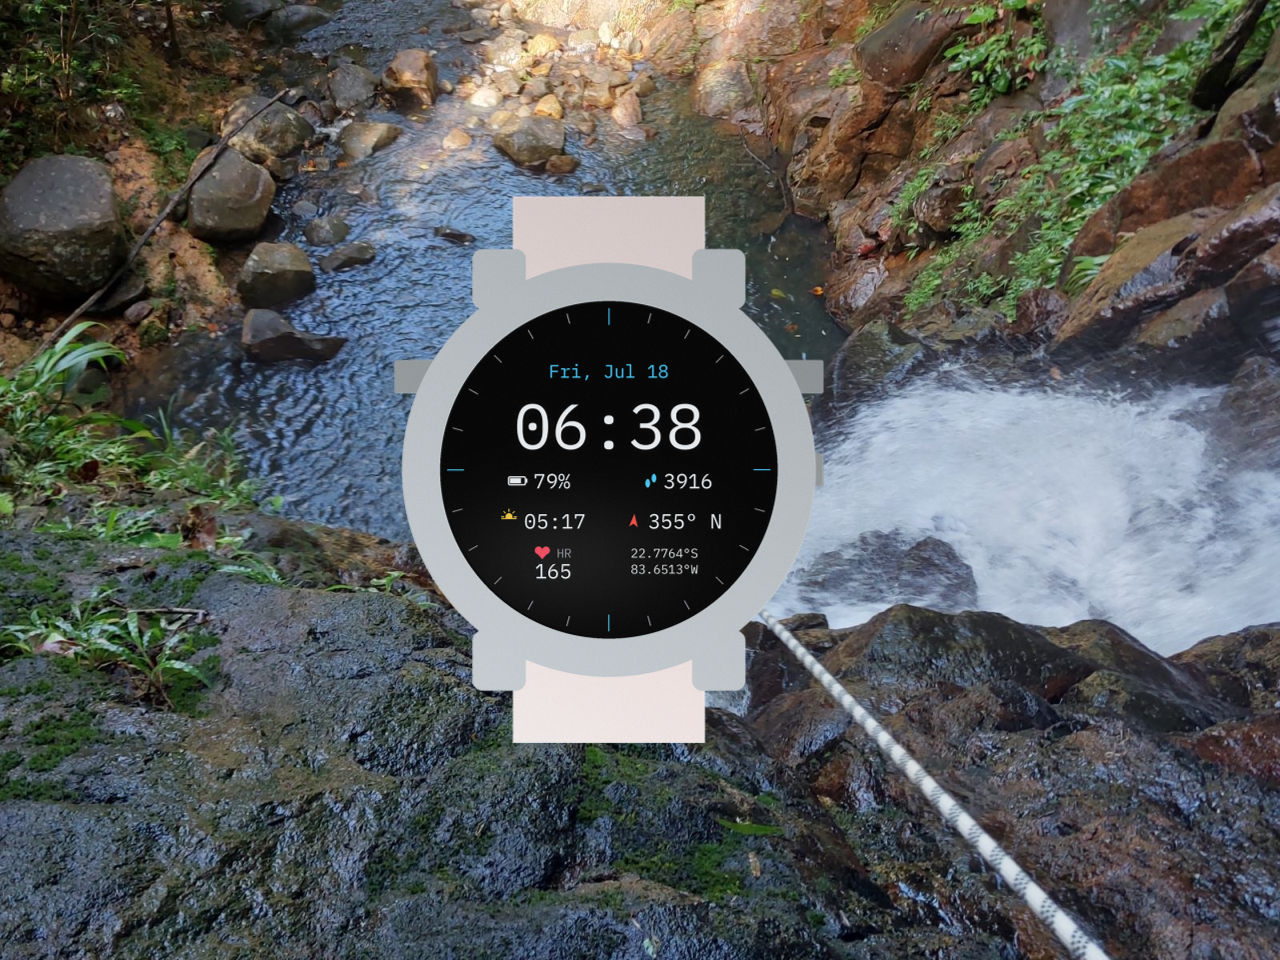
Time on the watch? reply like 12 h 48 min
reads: 6 h 38 min
